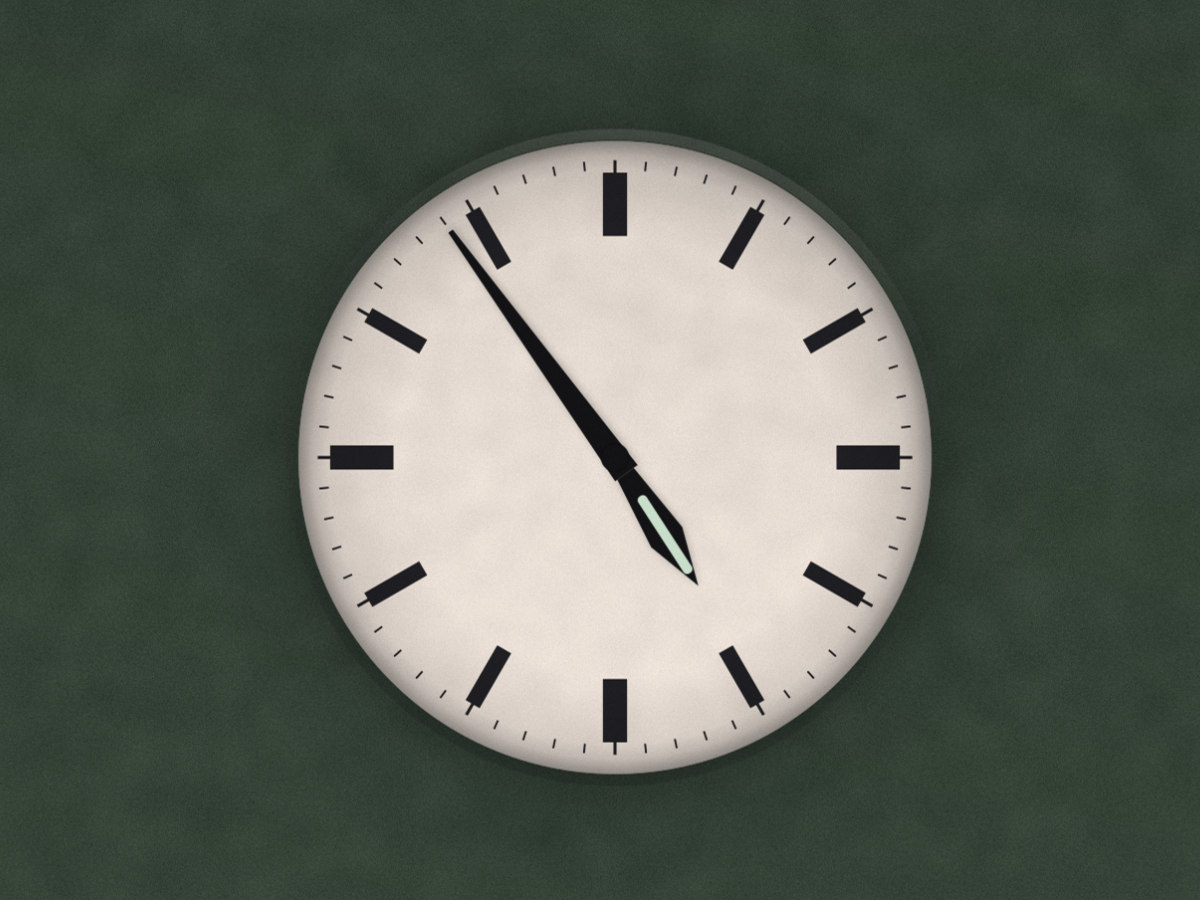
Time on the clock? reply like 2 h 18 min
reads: 4 h 54 min
